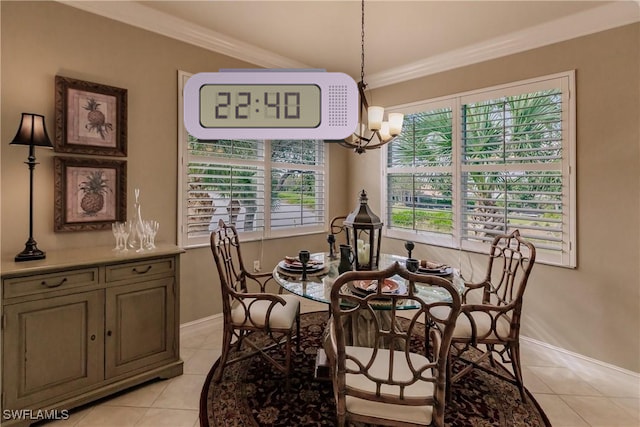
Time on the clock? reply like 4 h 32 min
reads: 22 h 40 min
